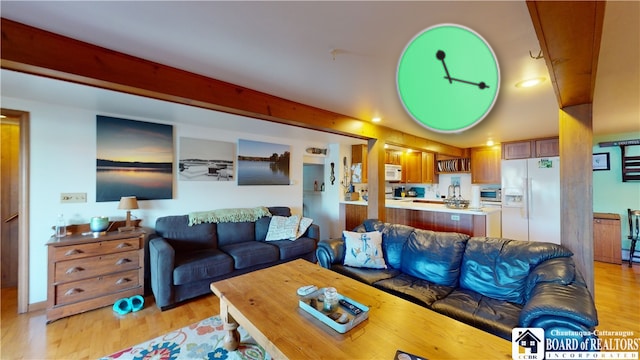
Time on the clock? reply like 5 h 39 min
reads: 11 h 17 min
